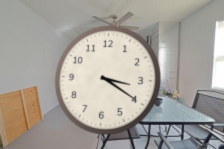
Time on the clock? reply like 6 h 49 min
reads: 3 h 20 min
